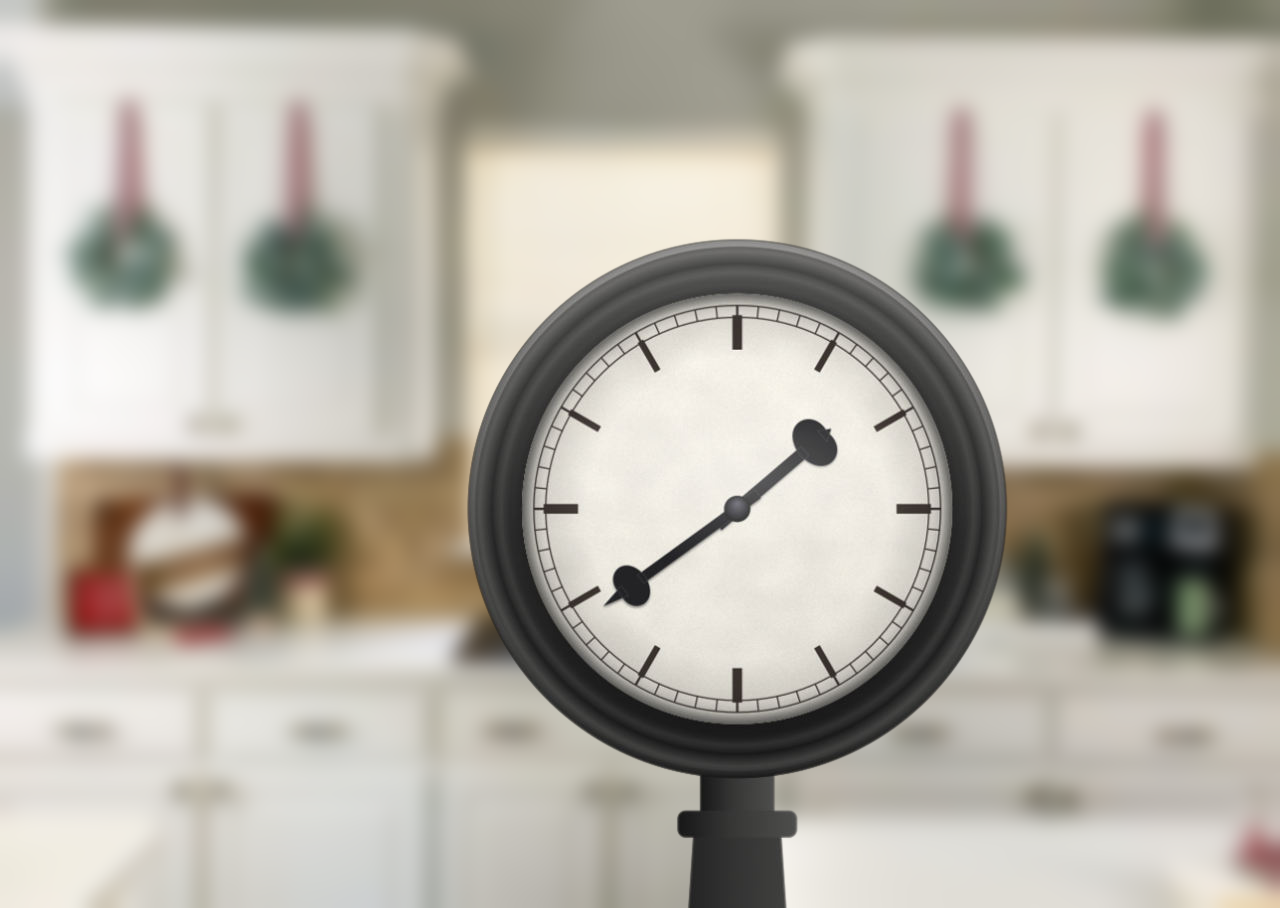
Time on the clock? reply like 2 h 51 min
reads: 1 h 39 min
